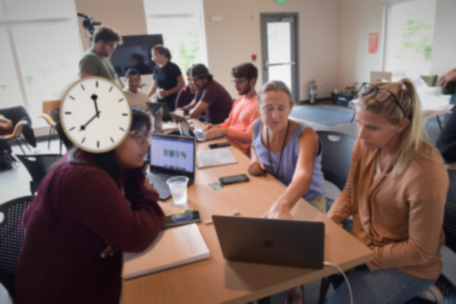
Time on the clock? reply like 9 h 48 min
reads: 11 h 38 min
